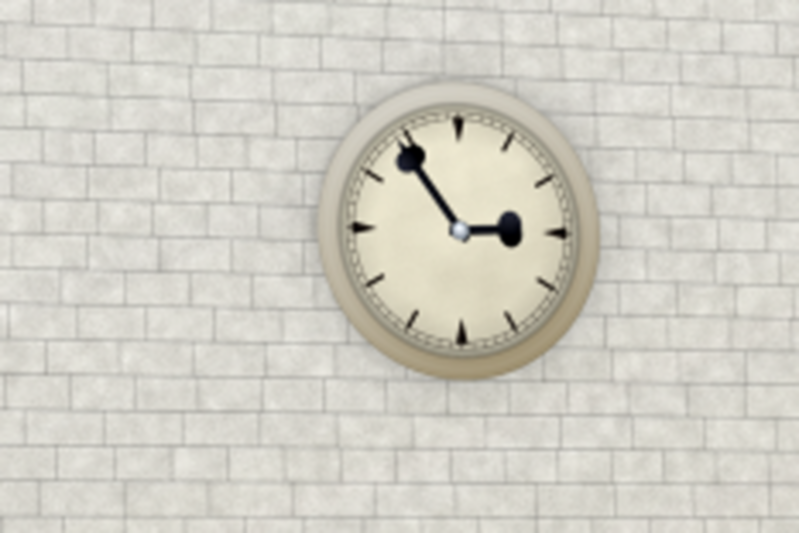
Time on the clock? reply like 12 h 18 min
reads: 2 h 54 min
